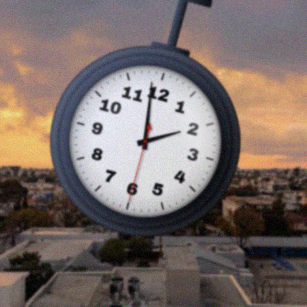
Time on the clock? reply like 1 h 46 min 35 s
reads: 1 h 58 min 30 s
